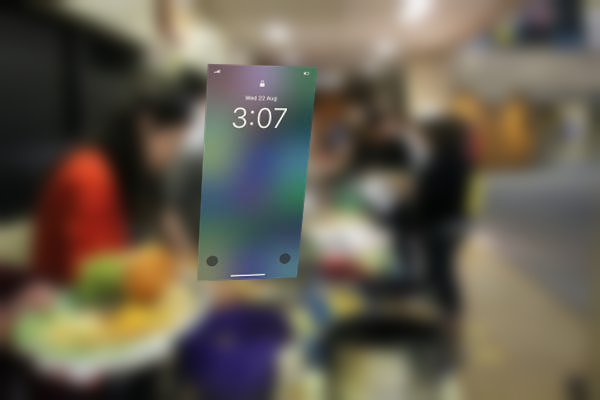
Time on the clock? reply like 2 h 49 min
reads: 3 h 07 min
